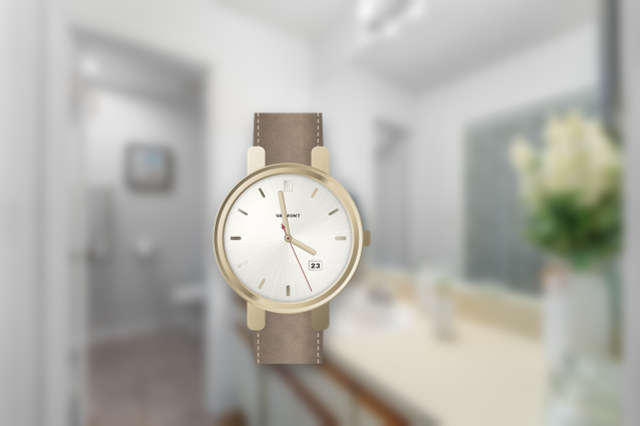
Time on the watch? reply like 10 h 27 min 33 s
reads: 3 h 58 min 26 s
